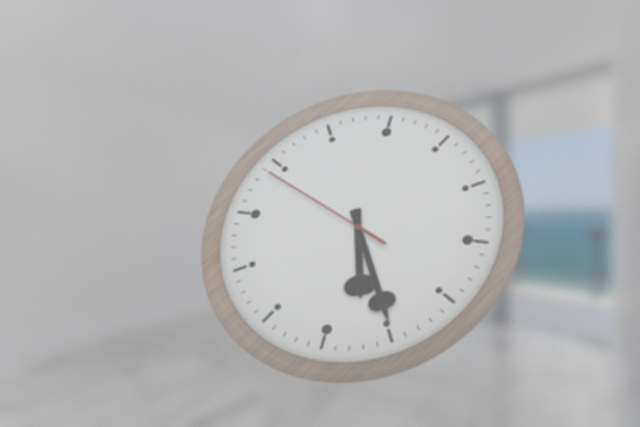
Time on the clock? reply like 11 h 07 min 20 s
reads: 5 h 24 min 49 s
